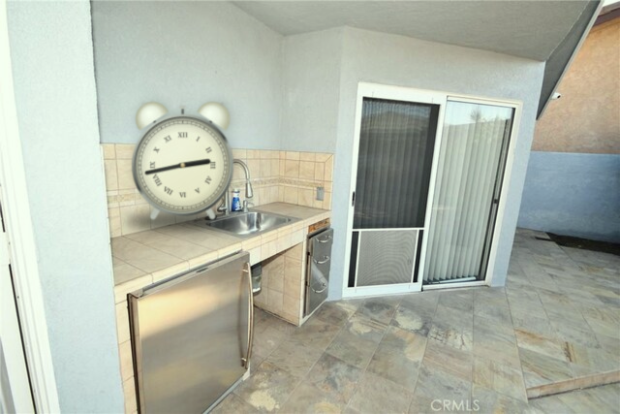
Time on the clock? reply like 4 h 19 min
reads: 2 h 43 min
